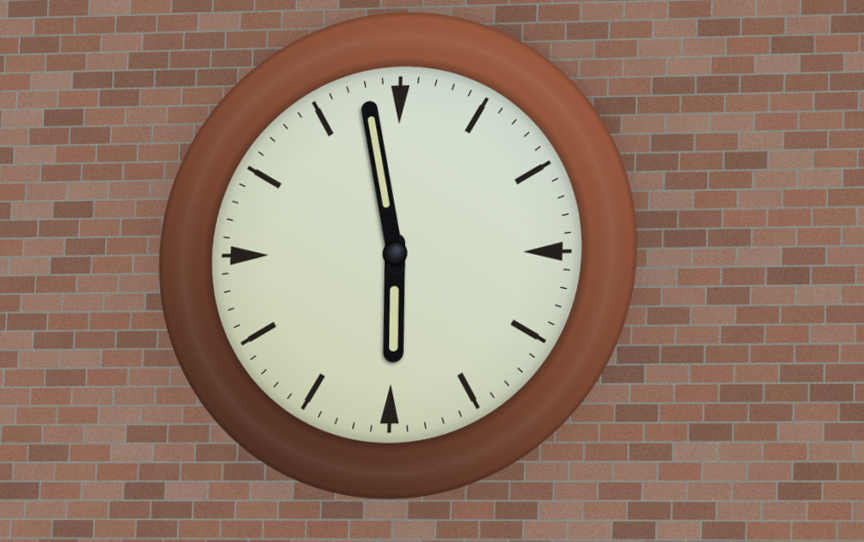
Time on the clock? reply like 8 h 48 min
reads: 5 h 58 min
